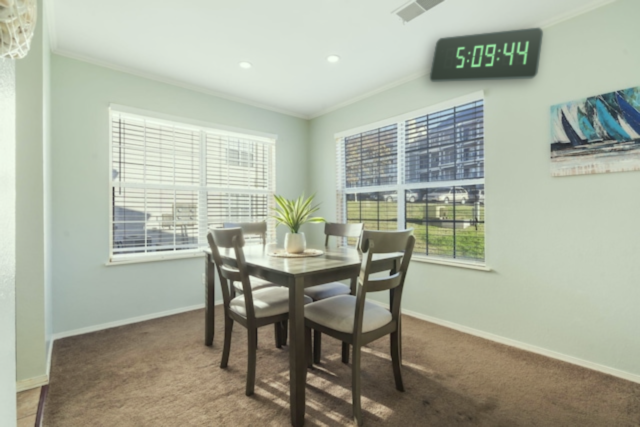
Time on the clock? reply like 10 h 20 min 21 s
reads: 5 h 09 min 44 s
